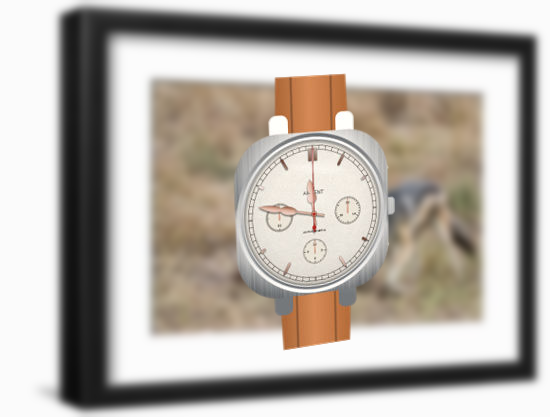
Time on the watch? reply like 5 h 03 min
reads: 11 h 47 min
